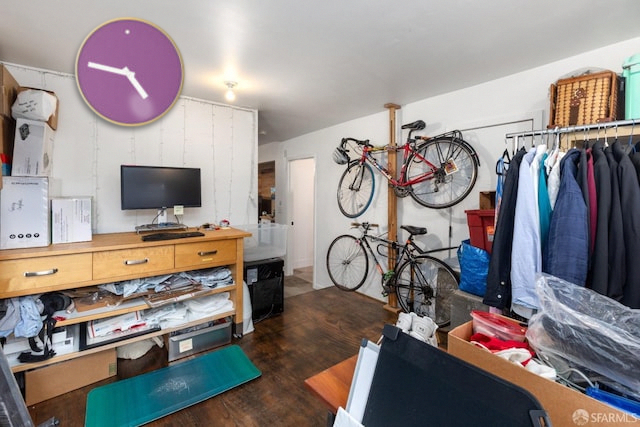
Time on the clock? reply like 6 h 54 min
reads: 4 h 47 min
